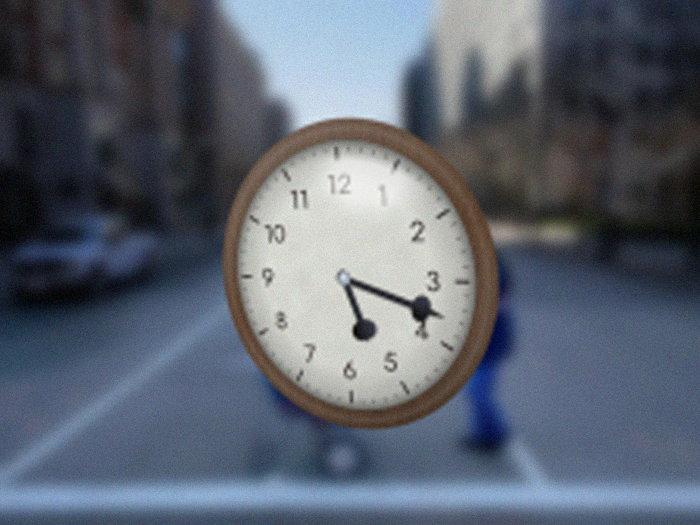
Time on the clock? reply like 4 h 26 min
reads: 5 h 18 min
